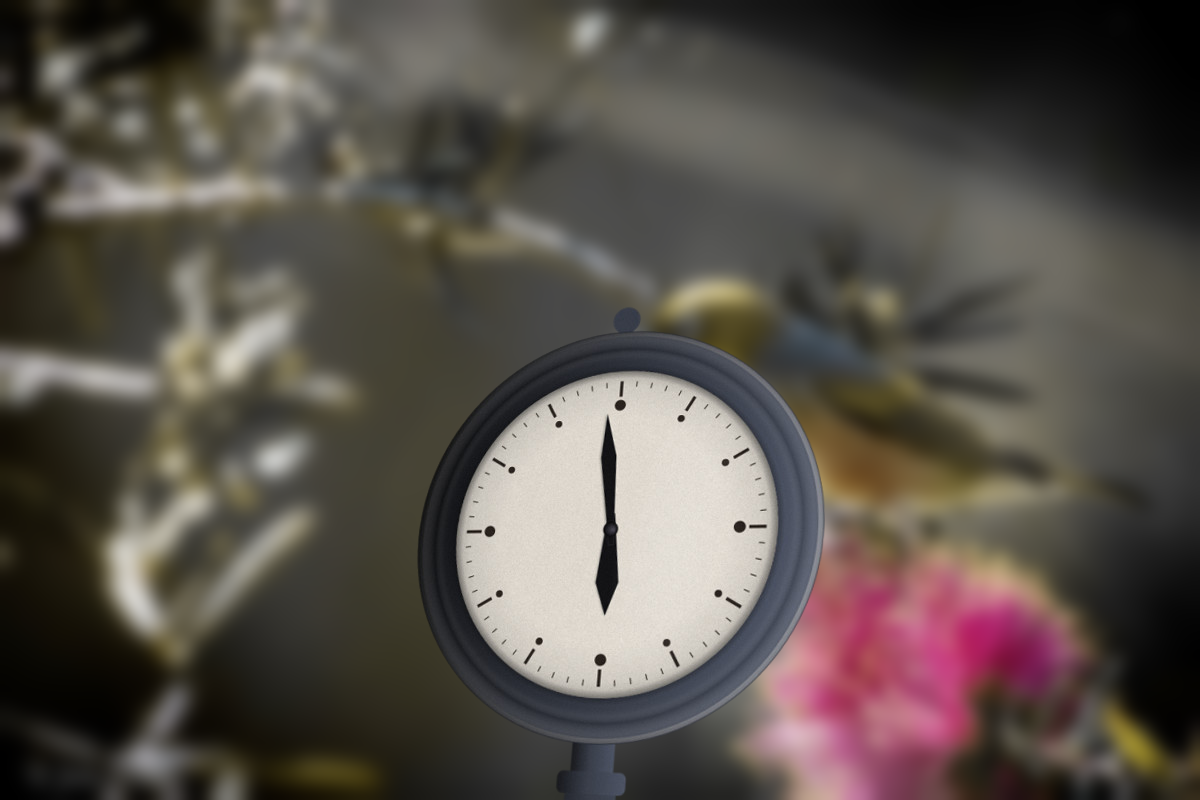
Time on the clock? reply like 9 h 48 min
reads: 5 h 59 min
